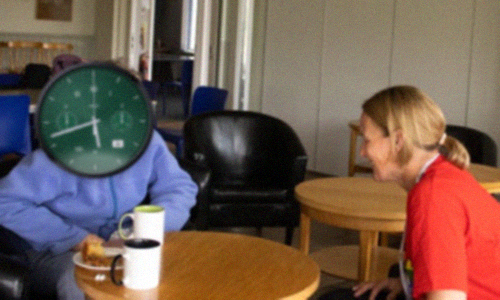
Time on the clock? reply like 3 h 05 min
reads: 5 h 42 min
